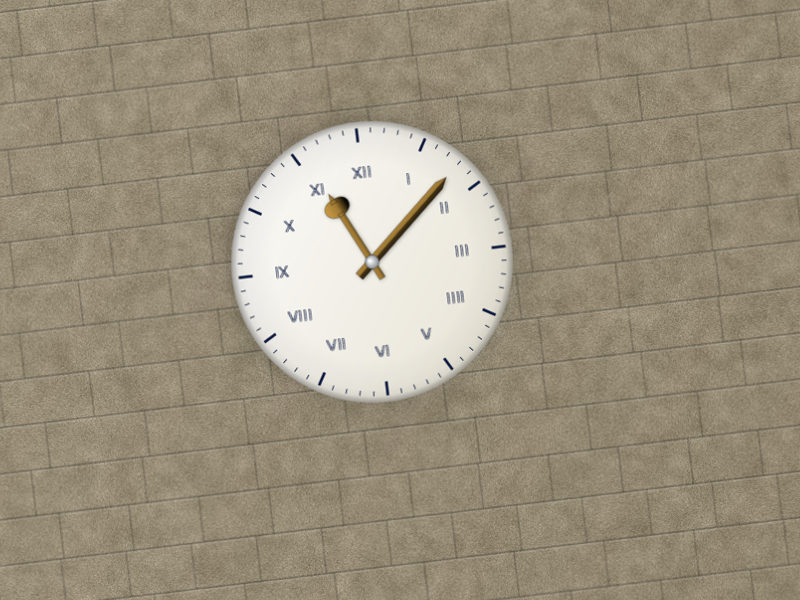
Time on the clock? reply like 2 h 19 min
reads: 11 h 08 min
